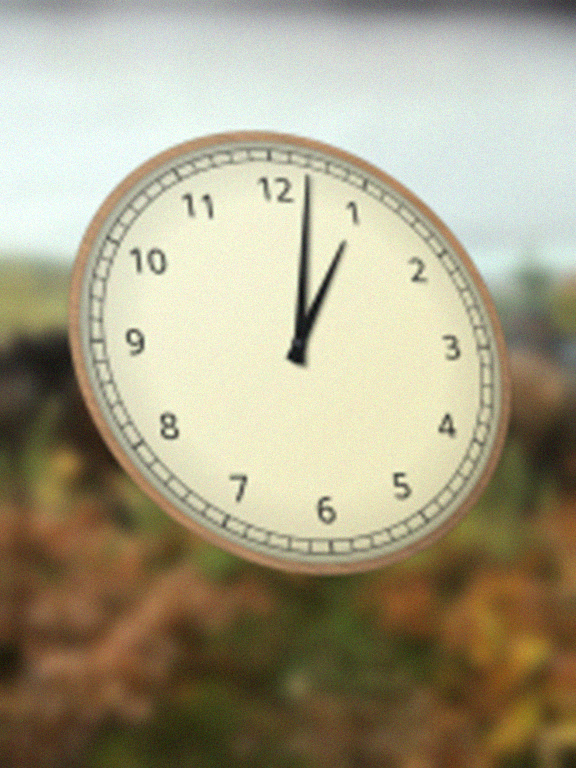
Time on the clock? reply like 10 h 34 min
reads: 1 h 02 min
